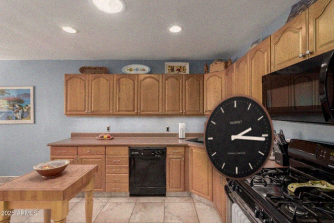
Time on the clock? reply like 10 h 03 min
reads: 2 h 16 min
